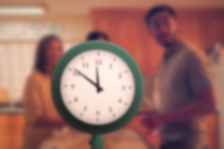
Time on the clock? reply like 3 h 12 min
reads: 11 h 51 min
